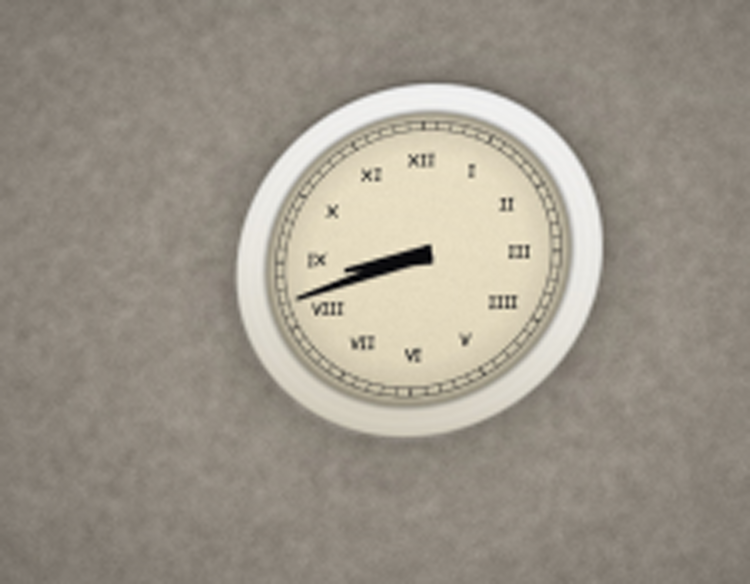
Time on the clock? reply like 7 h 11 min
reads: 8 h 42 min
